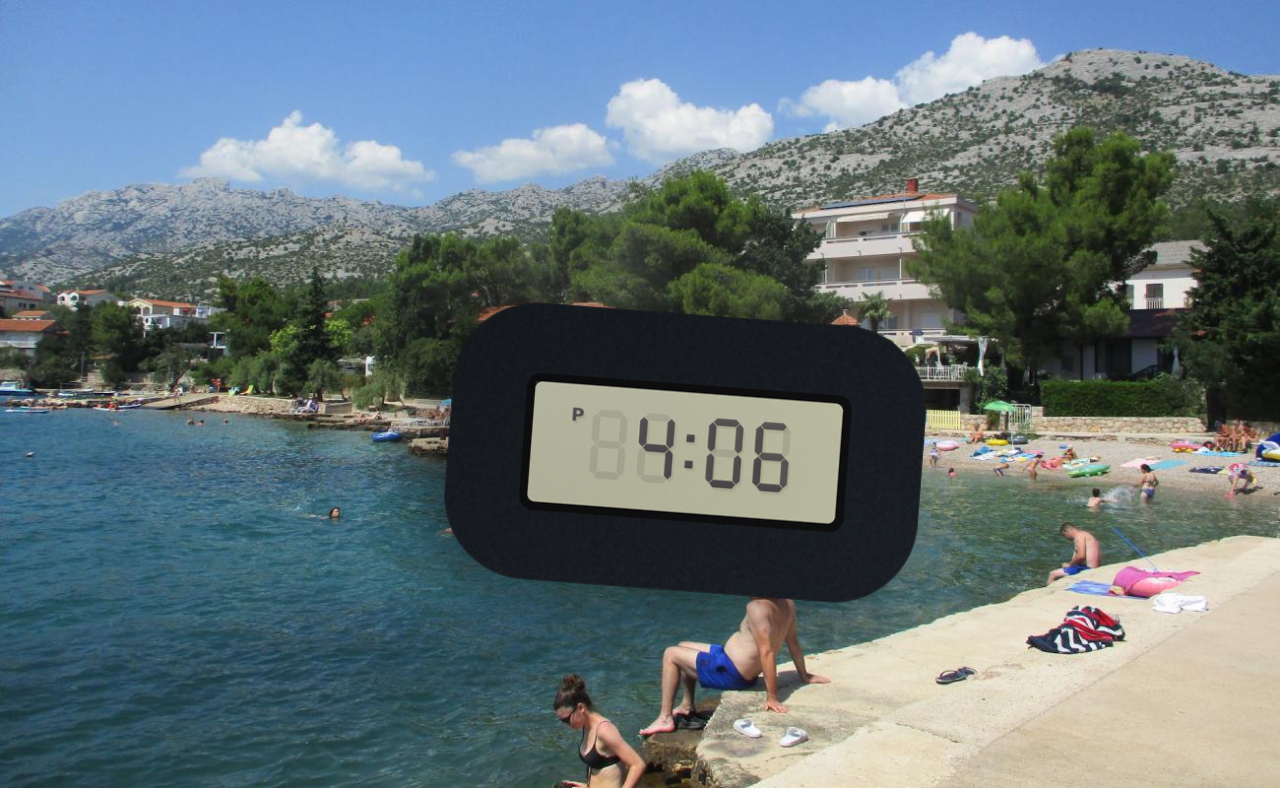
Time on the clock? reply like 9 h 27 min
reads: 4 h 06 min
